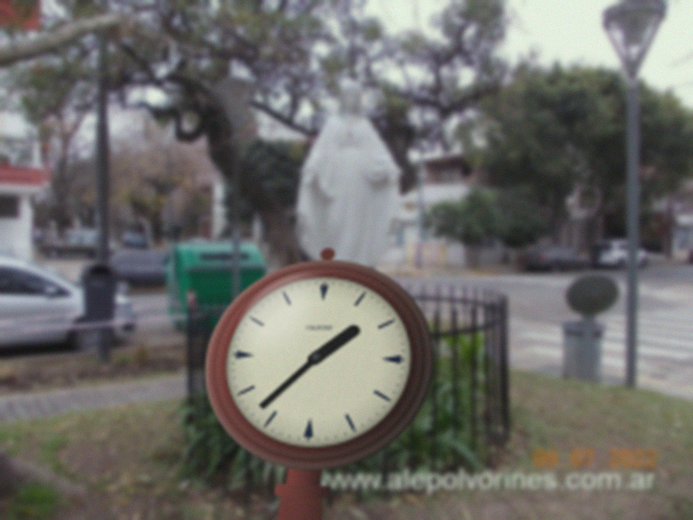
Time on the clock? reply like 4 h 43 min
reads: 1 h 37 min
